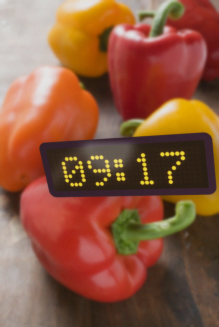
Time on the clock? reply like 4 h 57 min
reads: 9 h 17 min
